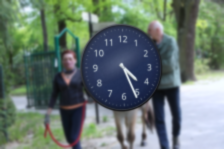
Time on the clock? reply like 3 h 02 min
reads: 4 h 26 min
